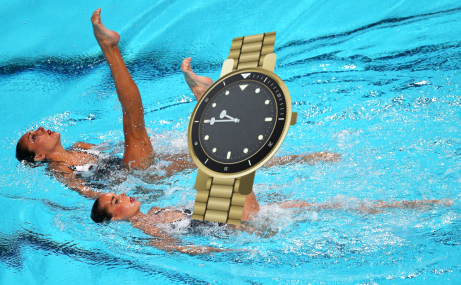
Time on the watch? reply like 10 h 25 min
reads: 9 h 45 min
